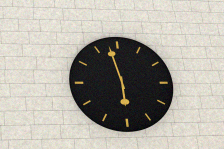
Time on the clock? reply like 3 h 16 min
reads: 5 h 58 min
